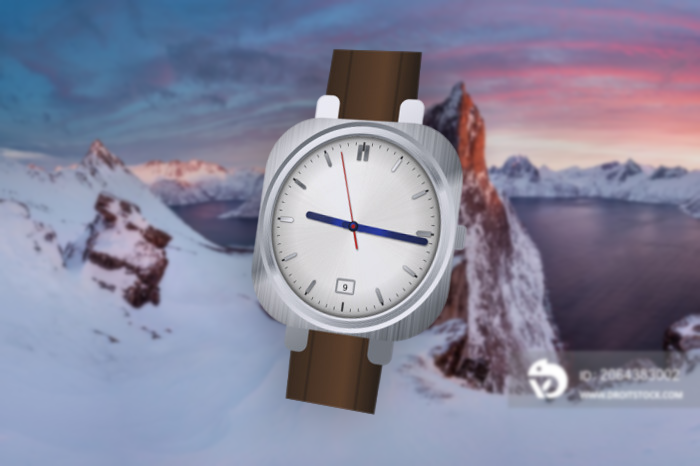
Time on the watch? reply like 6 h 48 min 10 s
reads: 9 h 15 min 57 s
